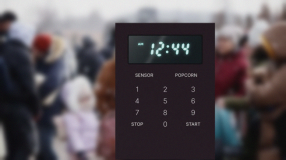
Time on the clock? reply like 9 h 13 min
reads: 12 h 44 min
